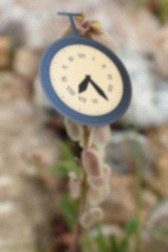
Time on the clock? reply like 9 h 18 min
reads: 7 h 25 min
